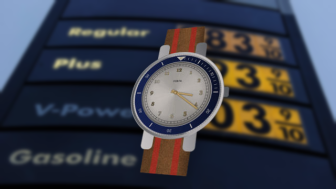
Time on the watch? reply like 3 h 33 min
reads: 3 h 21 min
